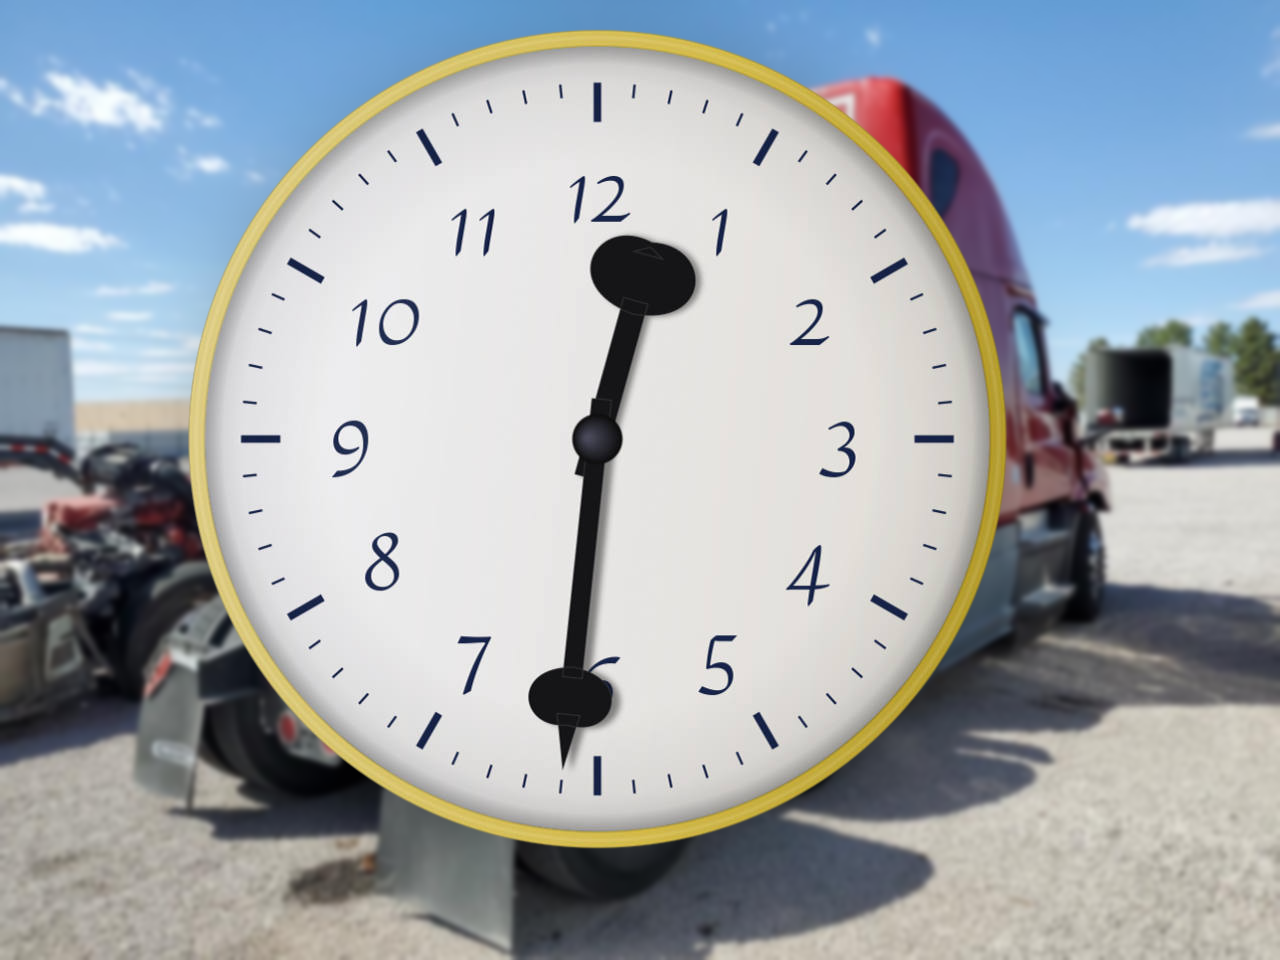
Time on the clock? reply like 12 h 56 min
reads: 12 h 31 min
